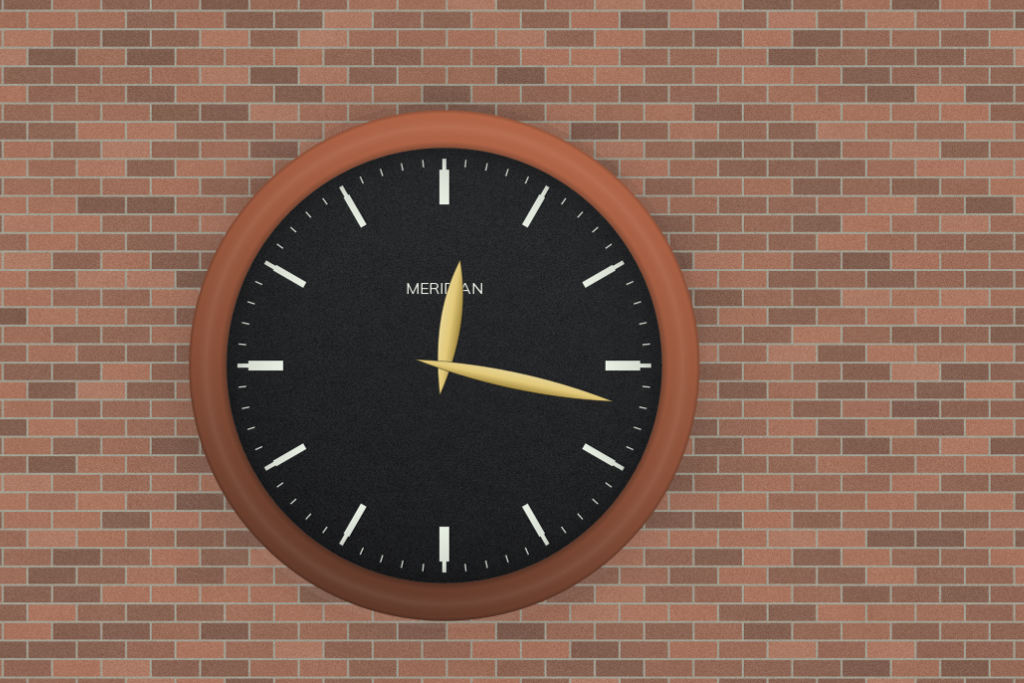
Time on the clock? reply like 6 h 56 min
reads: 12 h 17 min
